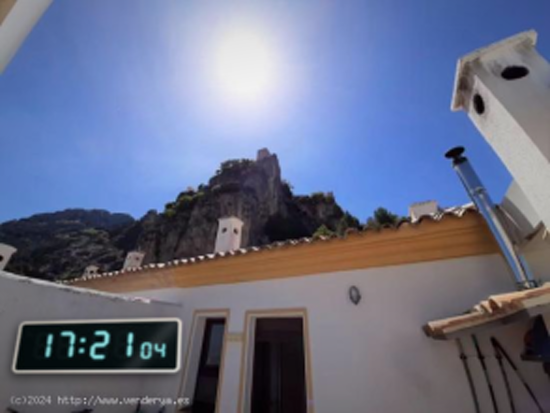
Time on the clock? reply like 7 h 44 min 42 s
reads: 17 h 21 min 04 s
